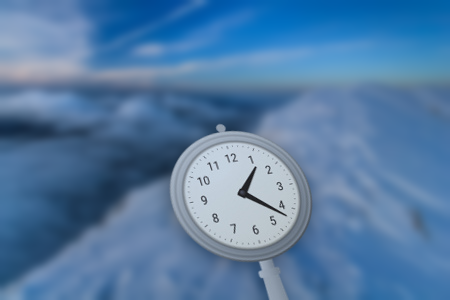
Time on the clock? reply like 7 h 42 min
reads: 1 h 22 min
